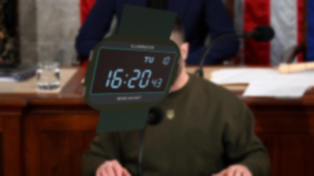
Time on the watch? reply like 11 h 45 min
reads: 16 h 20 min
